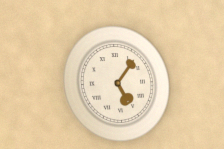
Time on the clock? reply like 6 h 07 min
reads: 5 h 07 min
